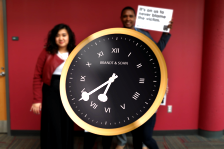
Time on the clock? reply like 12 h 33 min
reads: 6 h 39 min
